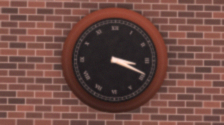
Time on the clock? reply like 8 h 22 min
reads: 3 h 19 min
